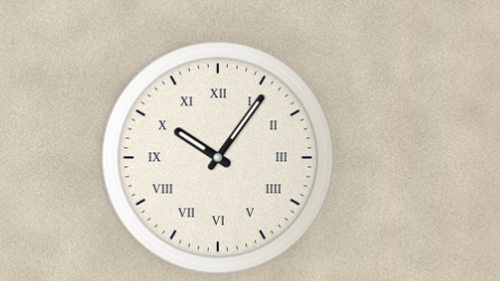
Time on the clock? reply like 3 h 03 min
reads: 10 h 06 min
